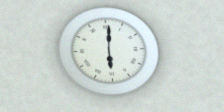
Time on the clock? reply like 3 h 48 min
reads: 6 h 01 min
